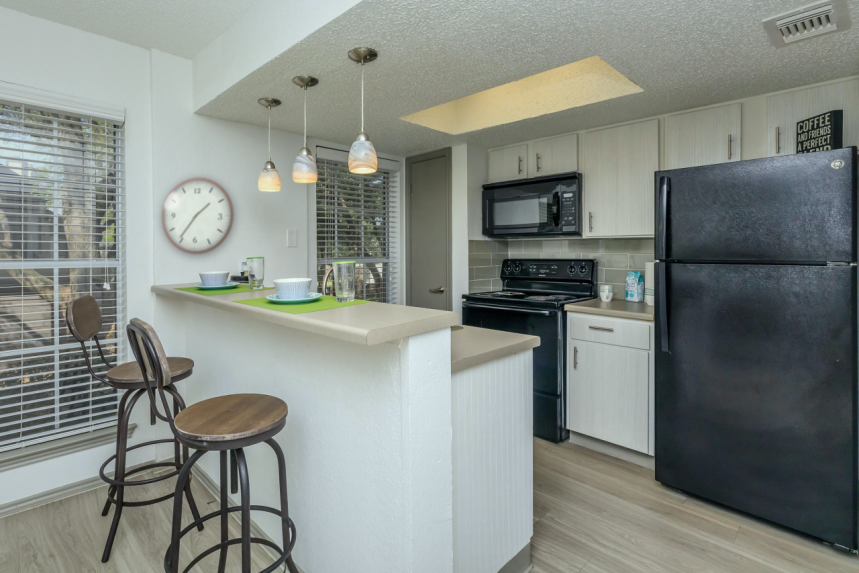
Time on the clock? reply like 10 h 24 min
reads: 1 h 36 min
